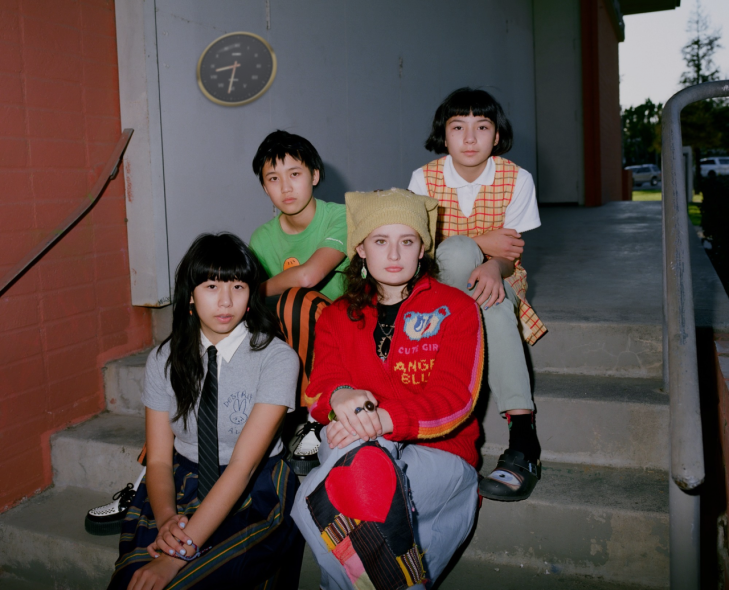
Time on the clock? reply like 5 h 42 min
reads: 8 h 31 min
